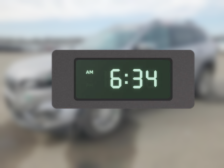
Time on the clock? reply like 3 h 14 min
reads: 6 h 34 min
